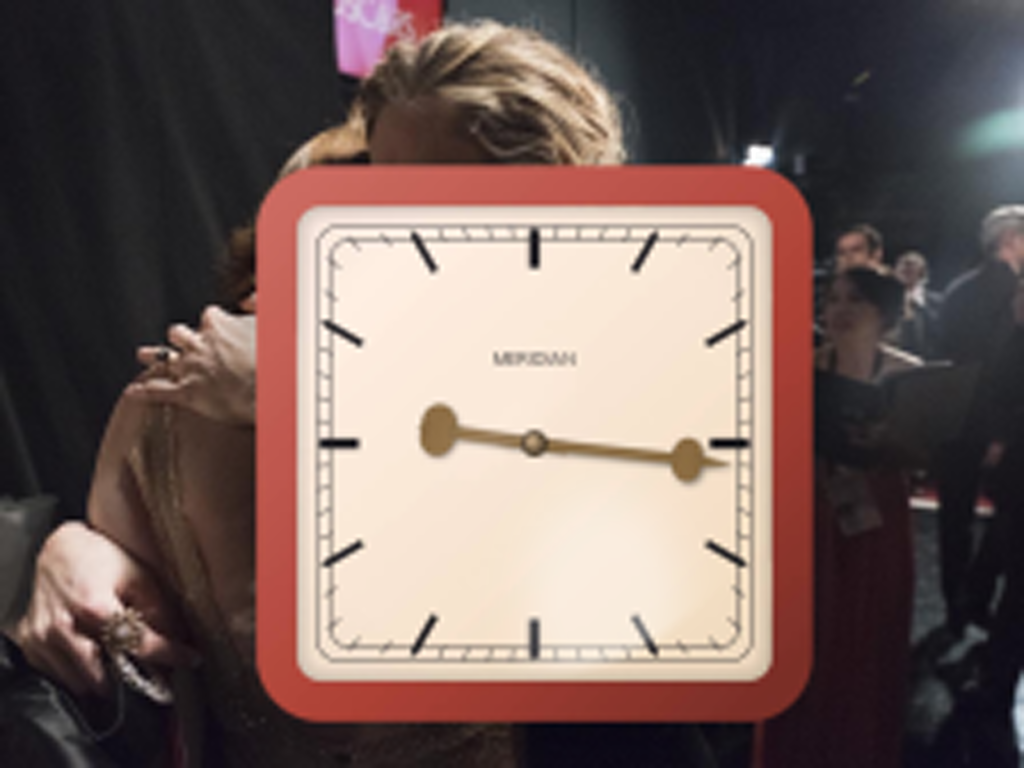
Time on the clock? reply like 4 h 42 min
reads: 9 h 16 min
